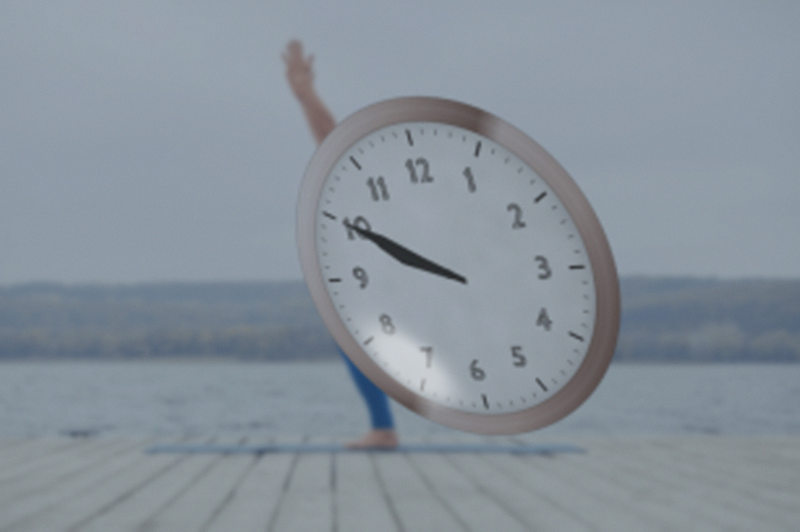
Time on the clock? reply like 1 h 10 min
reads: 9 h 50 min
